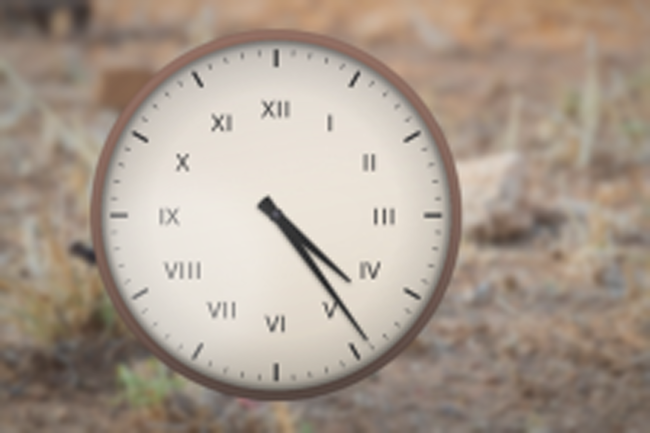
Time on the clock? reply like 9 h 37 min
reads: 4 h 24 min
